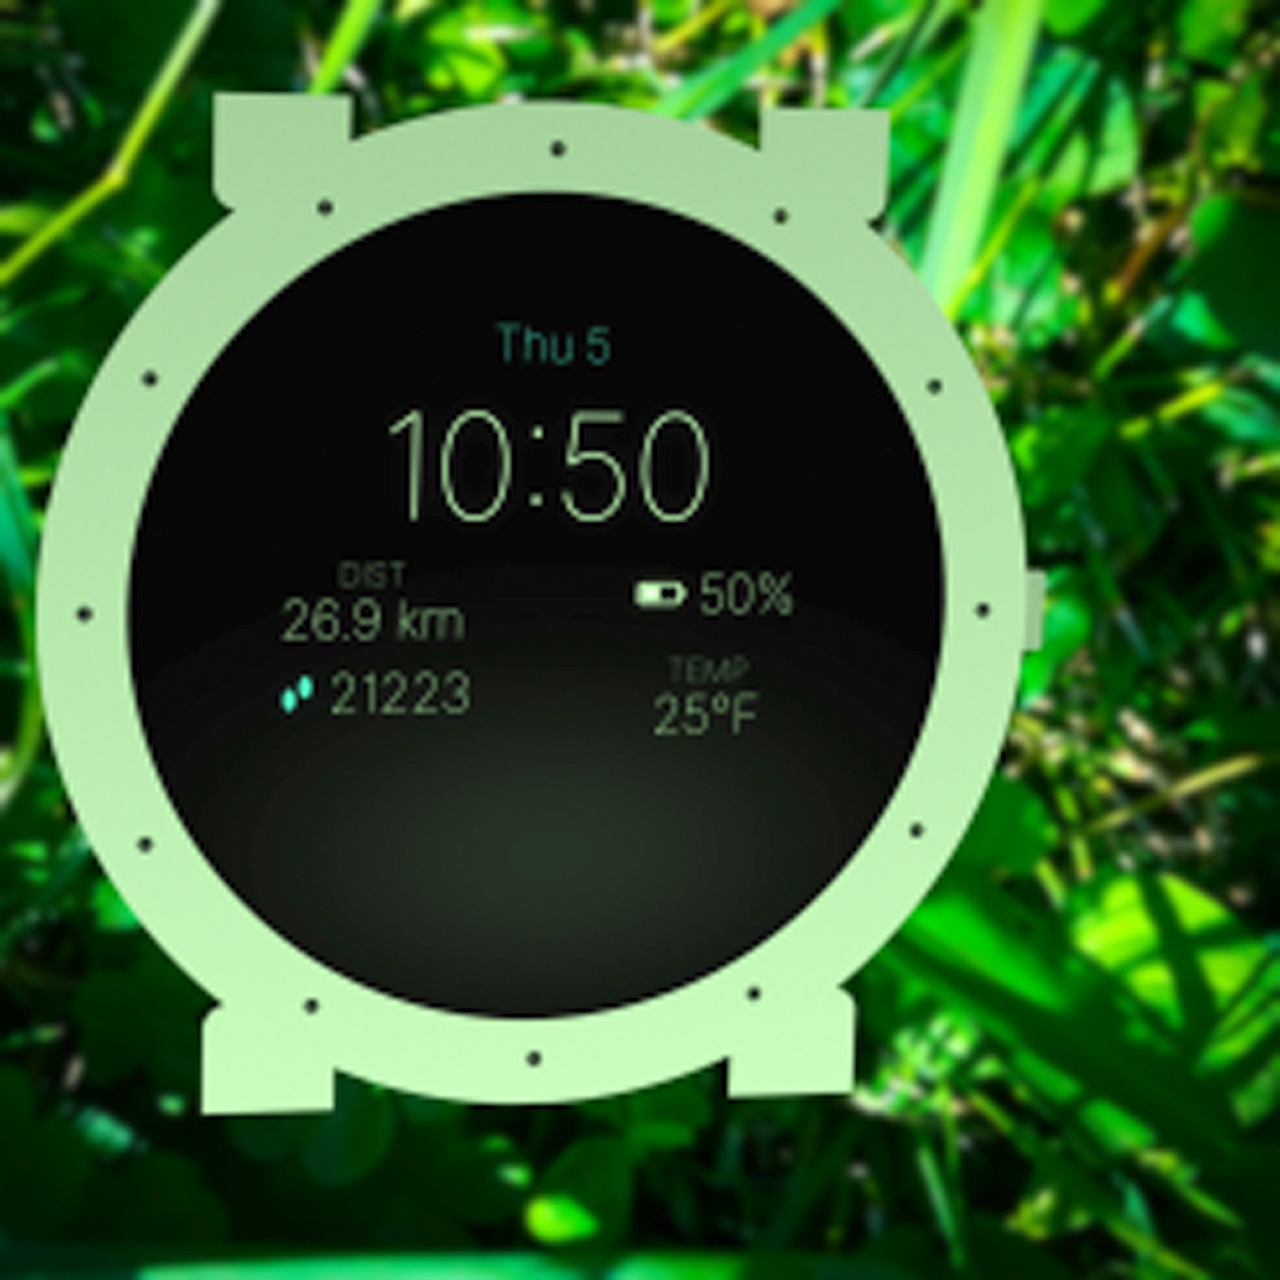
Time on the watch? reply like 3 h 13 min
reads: 10 h 50 min
